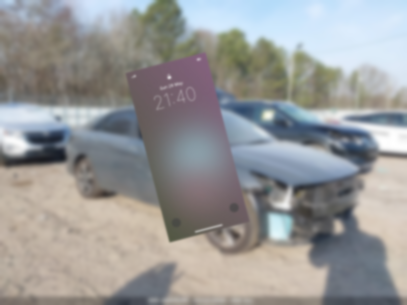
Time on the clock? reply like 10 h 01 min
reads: 21 h 40 min
